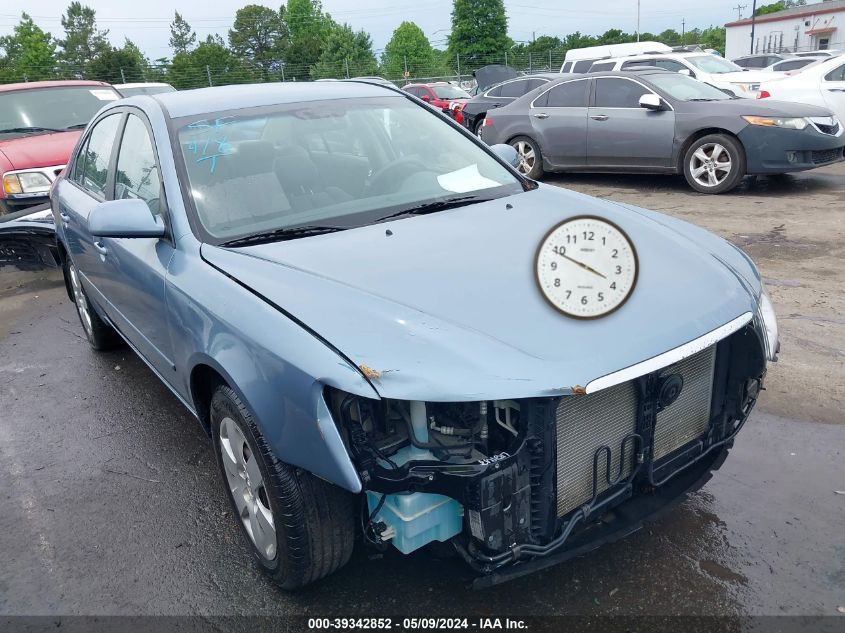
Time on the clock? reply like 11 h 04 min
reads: 3 h 49 min
